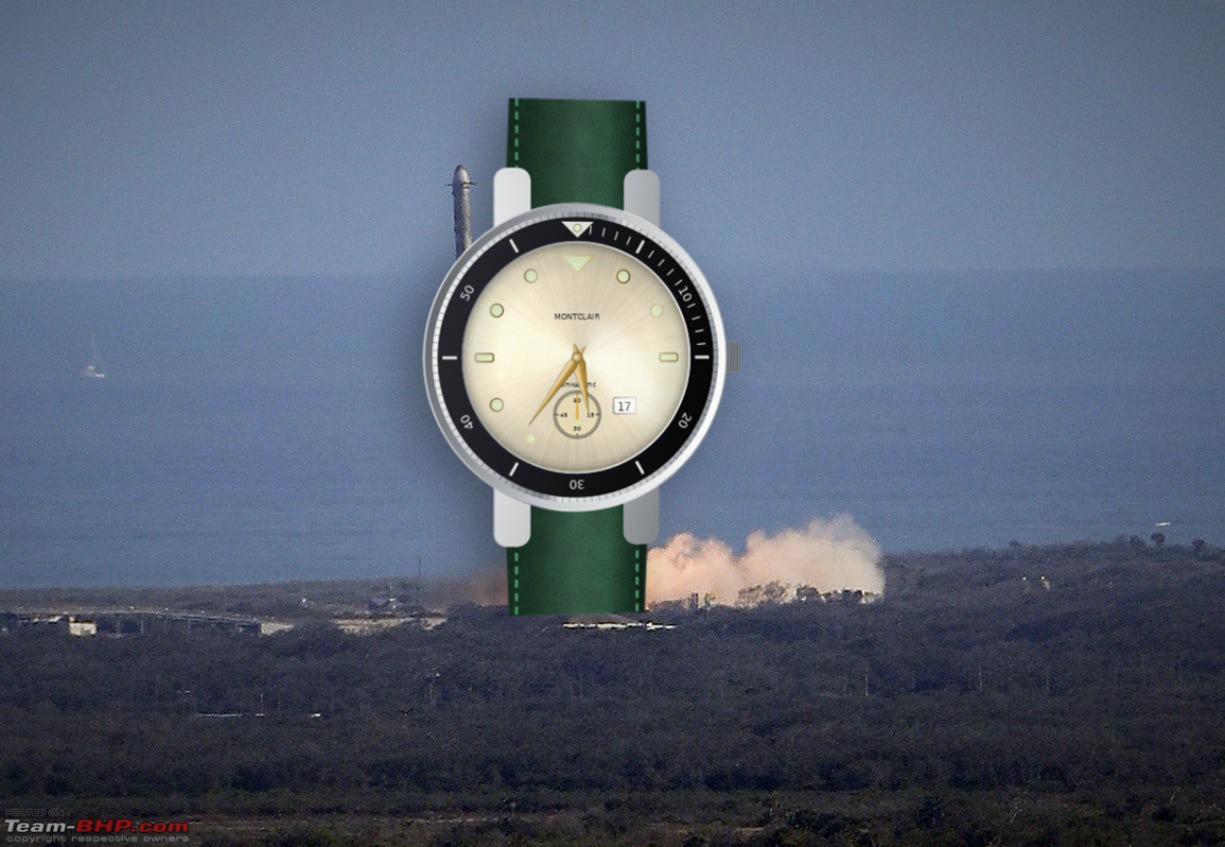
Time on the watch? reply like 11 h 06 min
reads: 5 h 36 min
